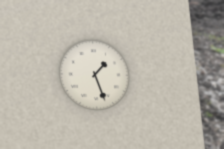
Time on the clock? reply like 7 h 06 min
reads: 1 h 27 min
